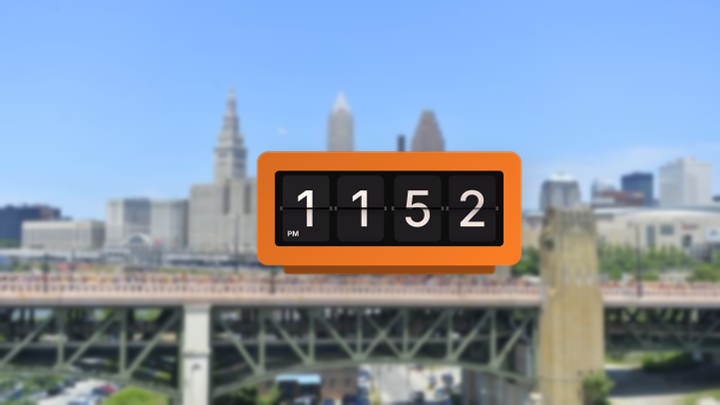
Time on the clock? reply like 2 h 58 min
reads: 11 h 52 min
